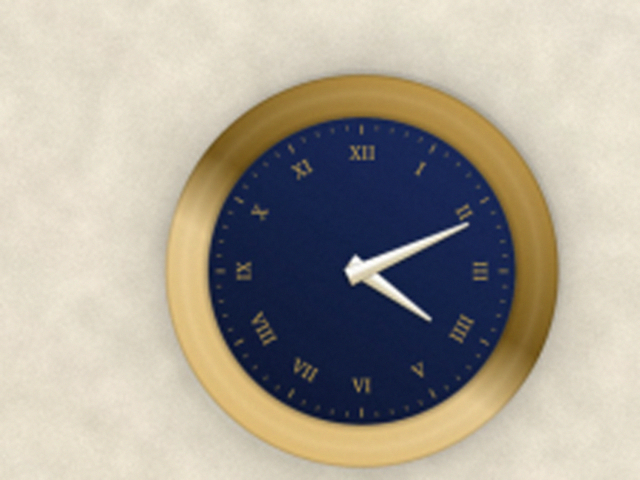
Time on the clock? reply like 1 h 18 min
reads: 4 h 11 min
